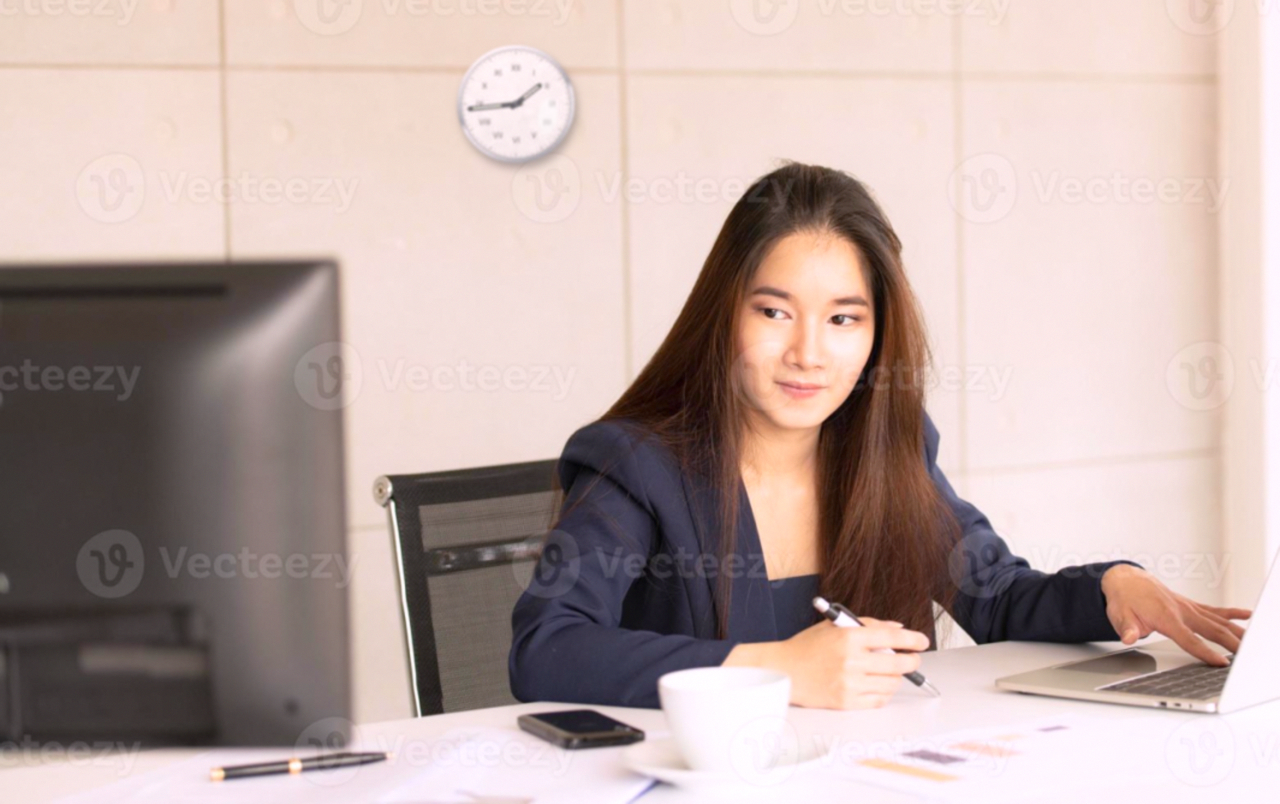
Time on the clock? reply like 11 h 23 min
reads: 1 h 44 min
